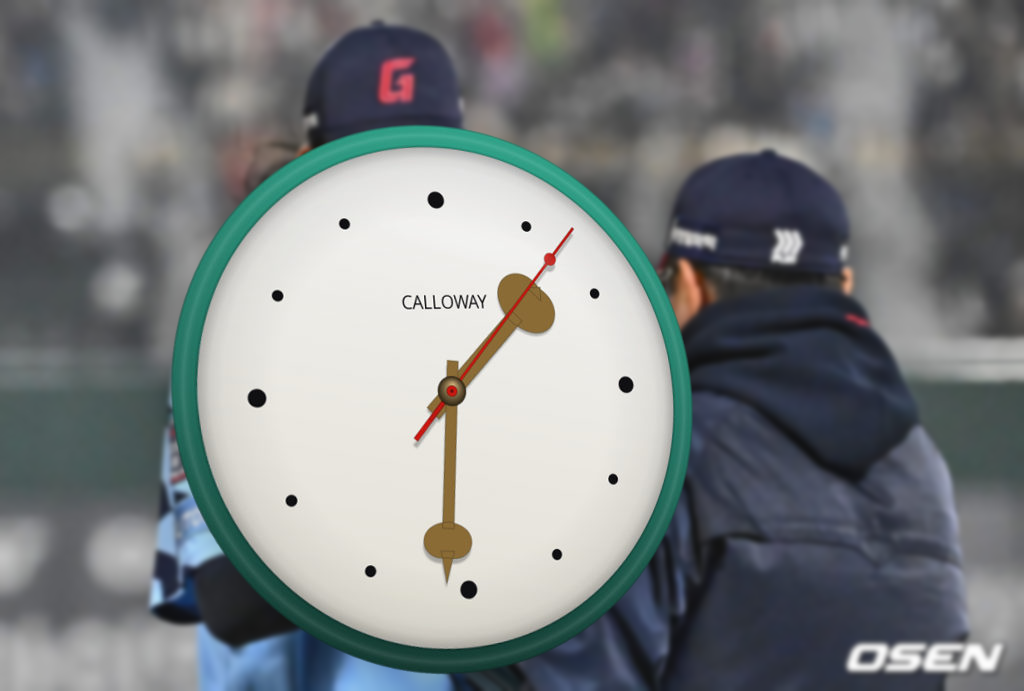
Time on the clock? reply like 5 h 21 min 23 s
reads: 1 h 31 min 07 s
